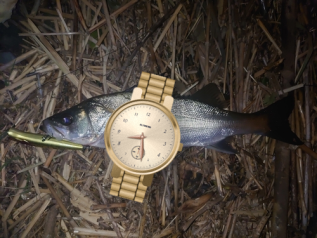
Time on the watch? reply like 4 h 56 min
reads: 8 h 28 min
